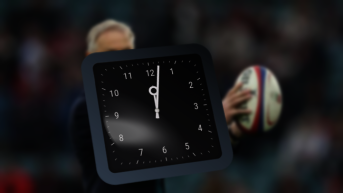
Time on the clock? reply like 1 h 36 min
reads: 12 h 02 min
